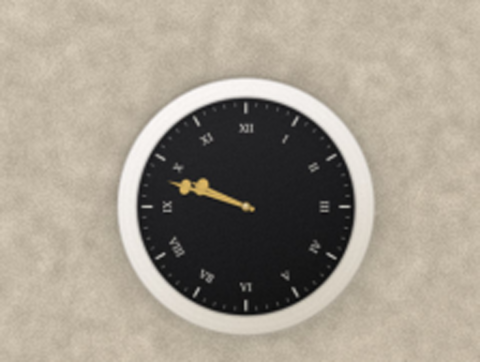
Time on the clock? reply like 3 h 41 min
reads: 9 h 48 min
